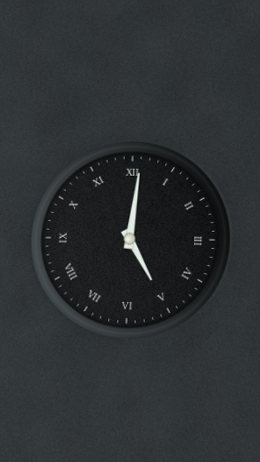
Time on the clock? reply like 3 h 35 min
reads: 5 h 01 min
